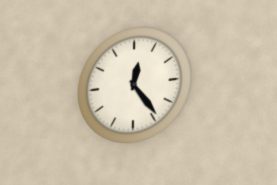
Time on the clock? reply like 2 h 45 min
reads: 12 h 24 min
